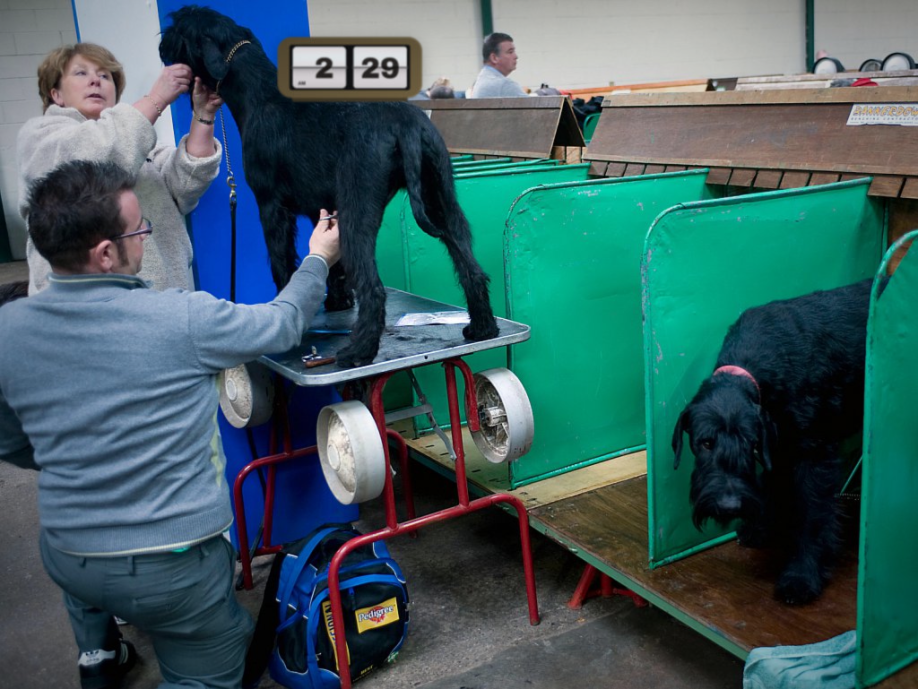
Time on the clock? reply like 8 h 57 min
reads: 2 h 29 min
